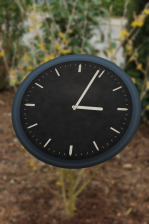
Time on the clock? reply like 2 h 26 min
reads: 3 h 04 min
